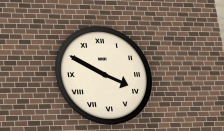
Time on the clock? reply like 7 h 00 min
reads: 3 h 50 min
